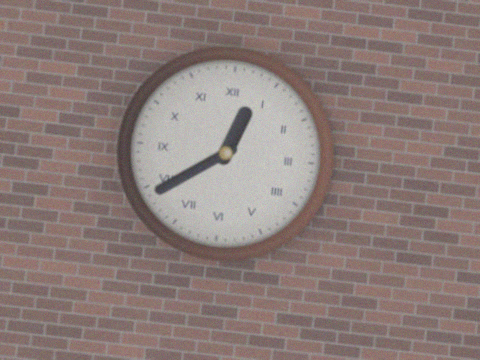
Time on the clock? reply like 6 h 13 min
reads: 12 h 39 min
